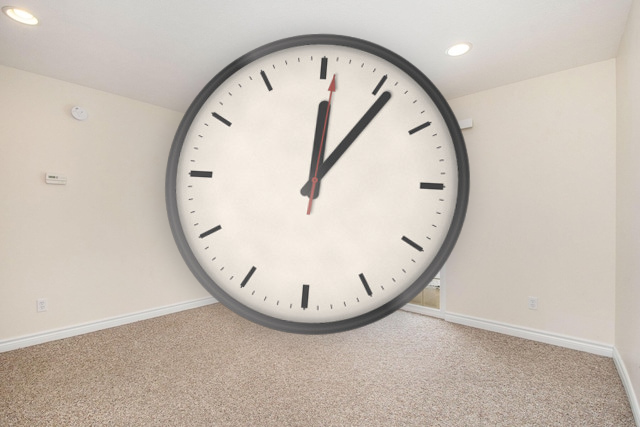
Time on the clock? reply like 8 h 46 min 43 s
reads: 12 h 06 min 01 s
